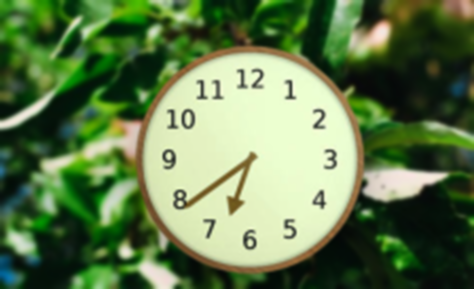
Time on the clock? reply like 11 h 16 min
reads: 6 h 39 min
